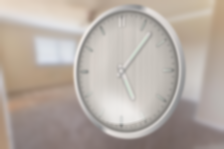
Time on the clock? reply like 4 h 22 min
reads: 5 h 07 min
